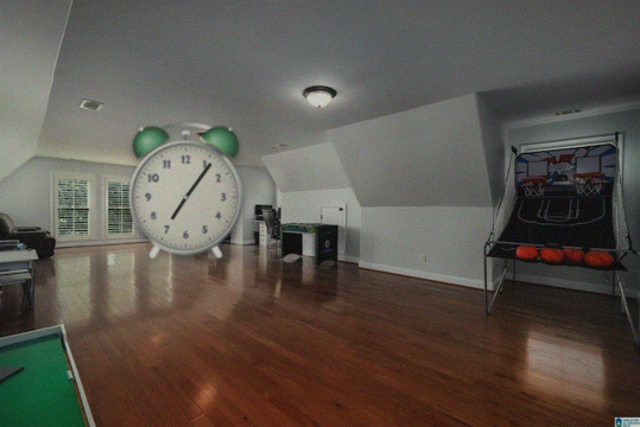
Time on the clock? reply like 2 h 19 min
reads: 7 h 06 min
